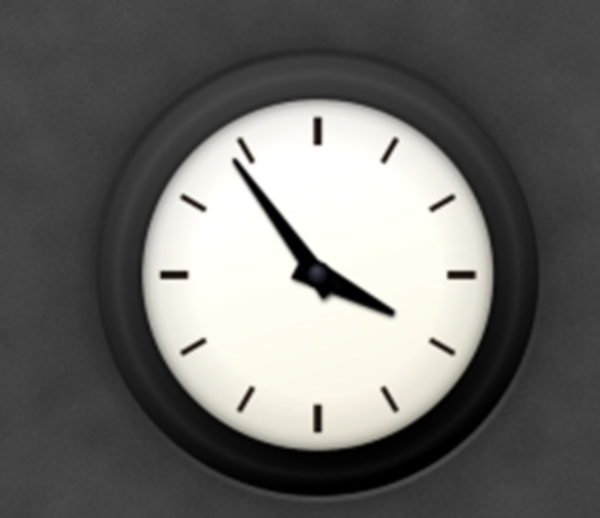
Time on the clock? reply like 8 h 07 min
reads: 3 h 54 min
